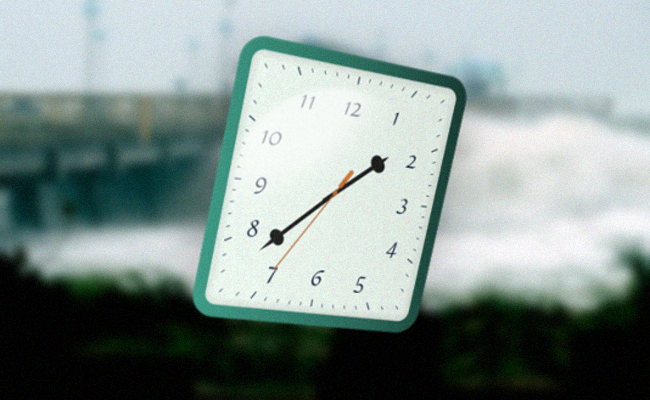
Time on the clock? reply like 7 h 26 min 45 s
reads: 1 h 37 min 35 s
